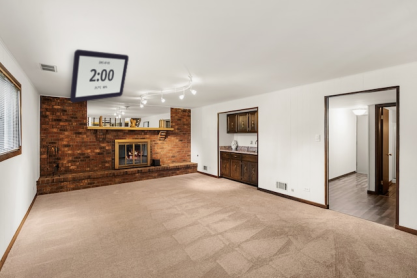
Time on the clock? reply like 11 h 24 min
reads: 2 h 00 min
